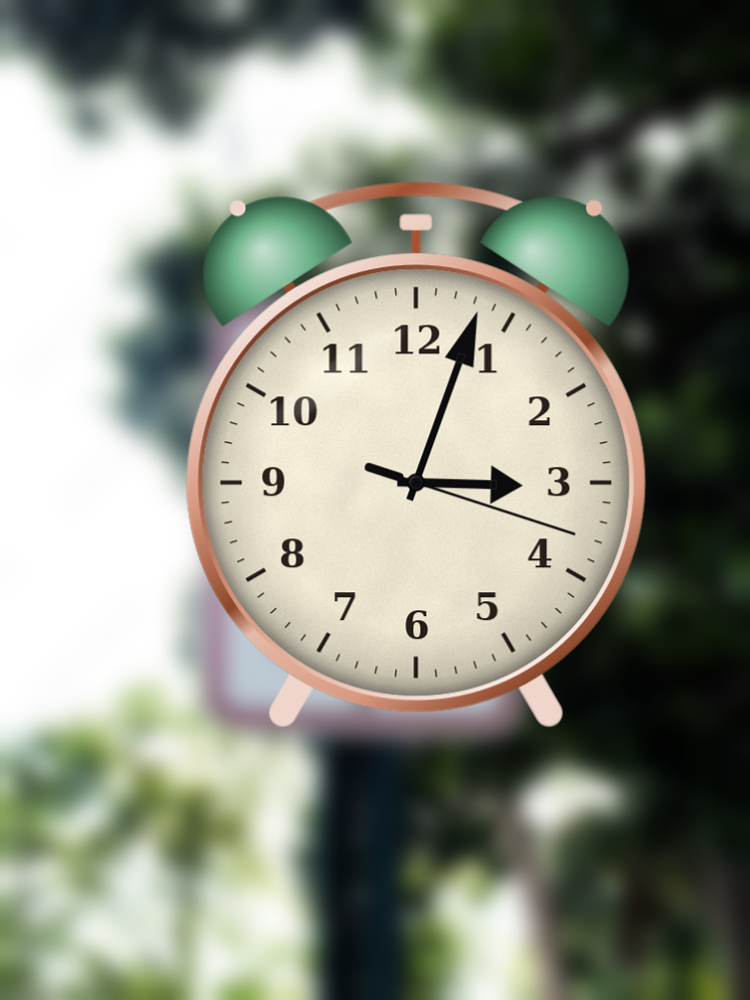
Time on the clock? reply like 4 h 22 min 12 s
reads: 3 h 03 min 18 s
